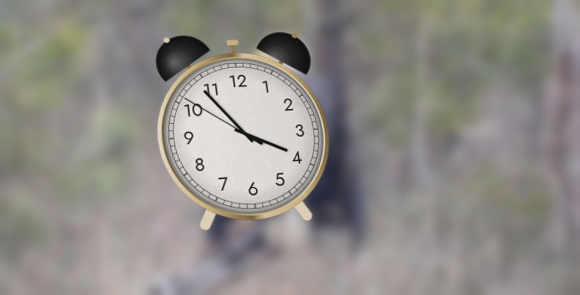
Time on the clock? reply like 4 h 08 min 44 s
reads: 3 h 53 min 51 s
